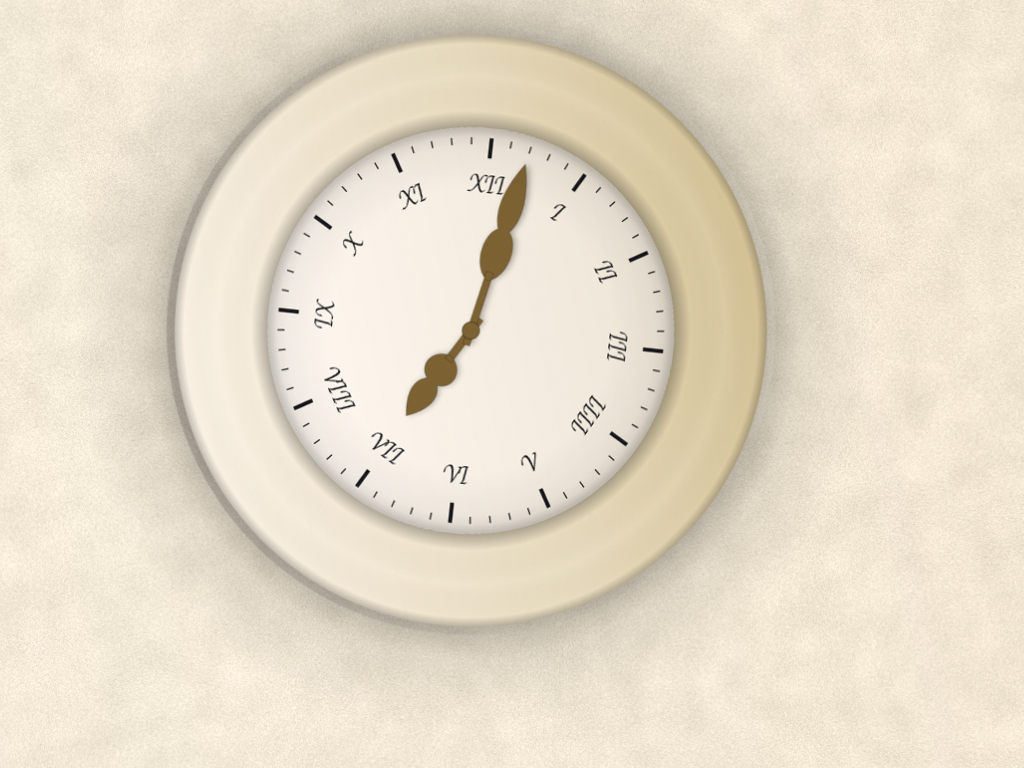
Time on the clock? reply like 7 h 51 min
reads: 7 h 02 min
